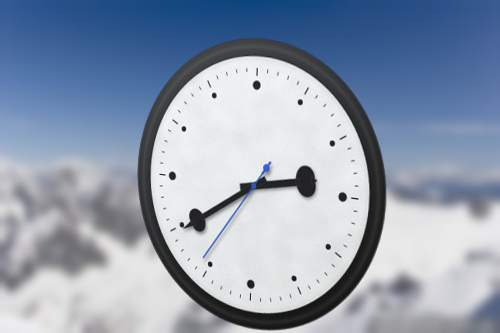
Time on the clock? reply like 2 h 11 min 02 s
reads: 2 h 39 min 36 s
